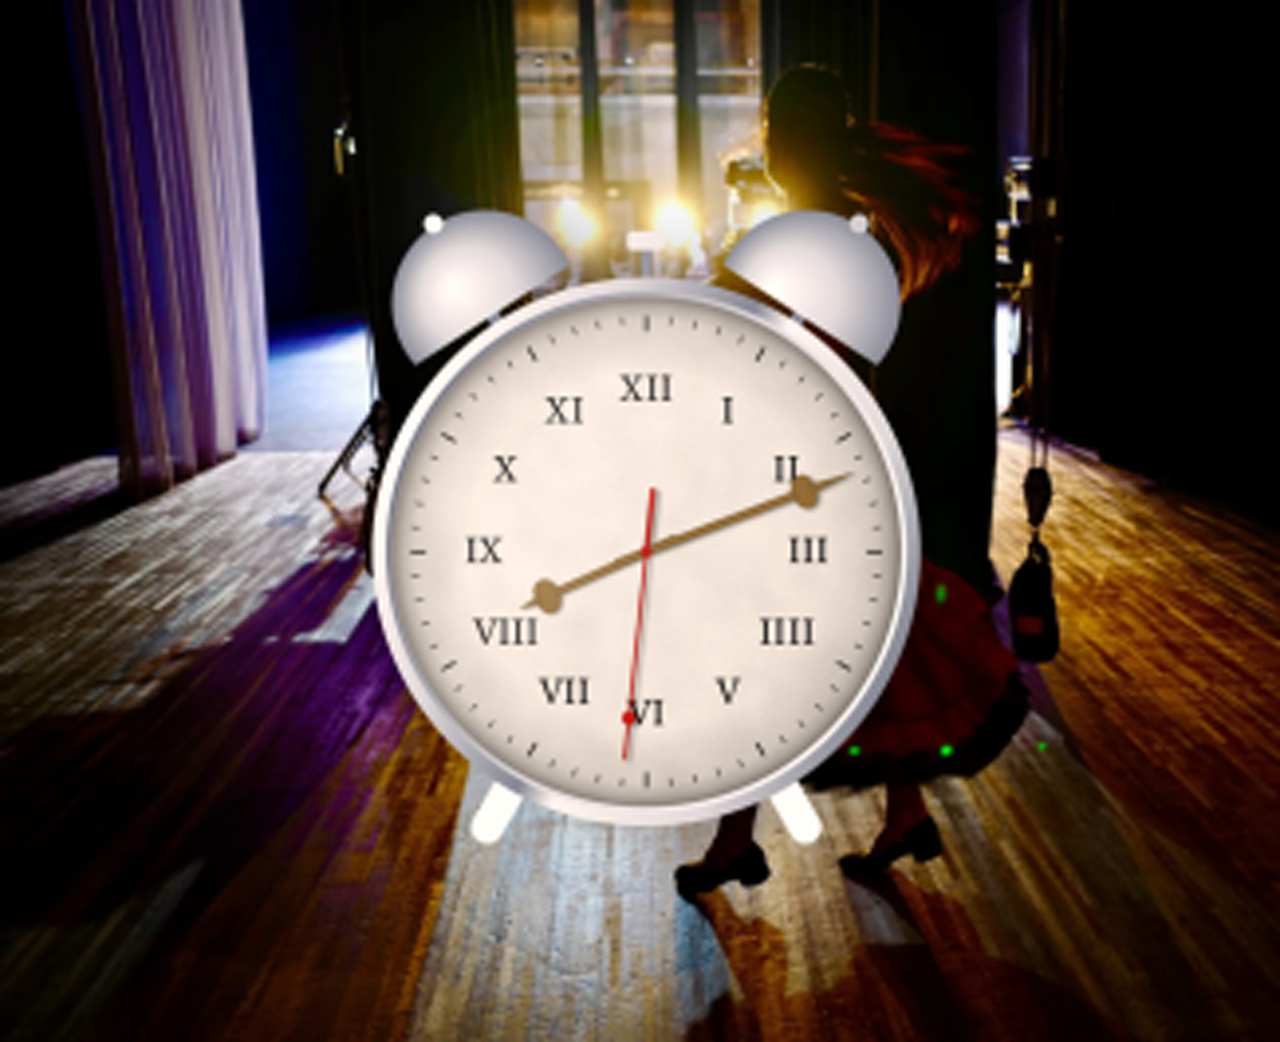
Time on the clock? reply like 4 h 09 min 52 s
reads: 8 h 11 min 31 s
